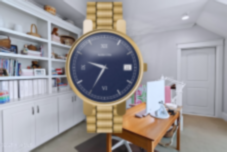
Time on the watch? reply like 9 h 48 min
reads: 9 h 35 min
